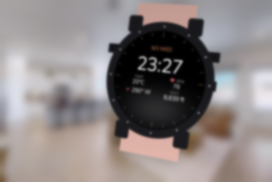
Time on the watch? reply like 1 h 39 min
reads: 23 h 27 min
